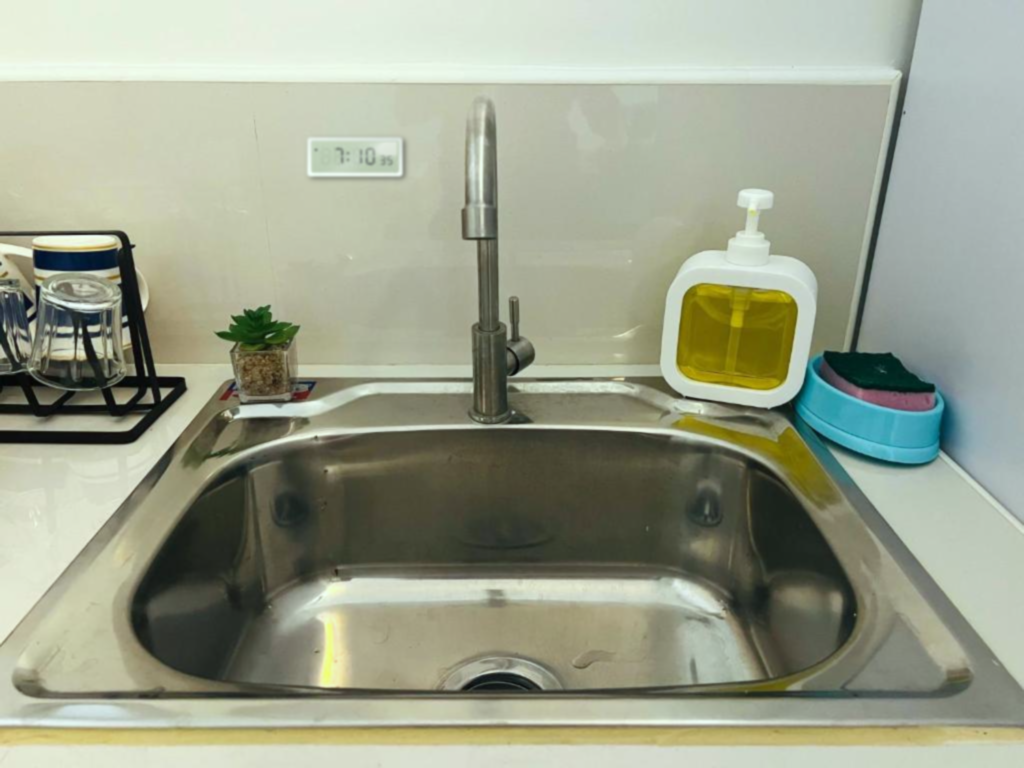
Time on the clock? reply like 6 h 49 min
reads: 7 h 10 min
